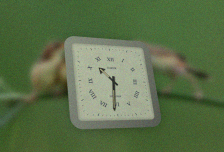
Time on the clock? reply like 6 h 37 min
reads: 10 h 31 min
